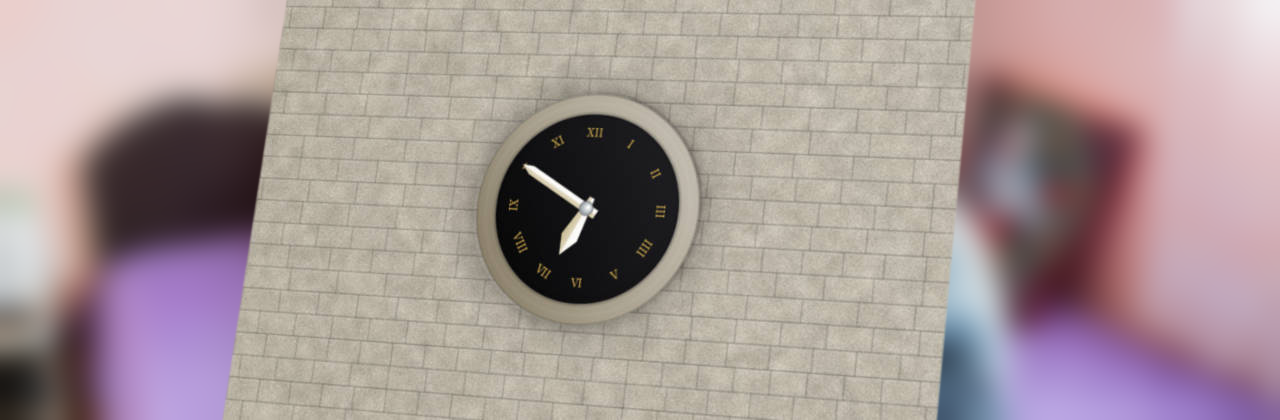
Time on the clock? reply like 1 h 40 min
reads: 6 h 50 min
